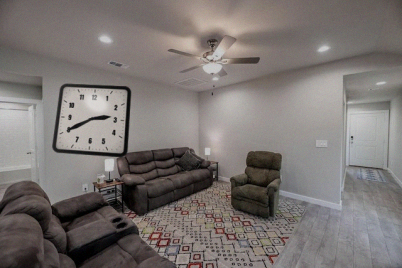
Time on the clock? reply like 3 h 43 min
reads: 2 h 40 min
